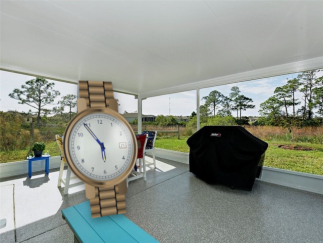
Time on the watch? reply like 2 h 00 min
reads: 5 h 54 min
